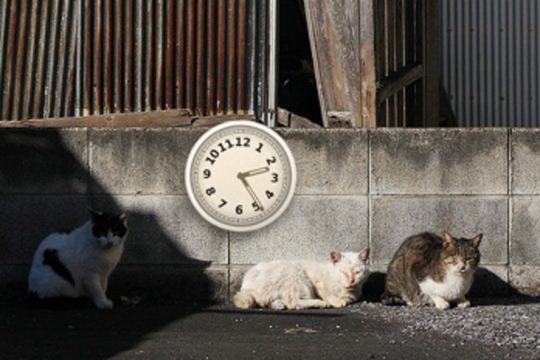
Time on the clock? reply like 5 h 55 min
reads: 2 h 24 min
